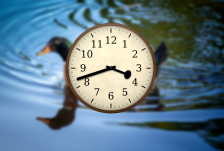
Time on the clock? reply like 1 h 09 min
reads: 3 h 42 min
